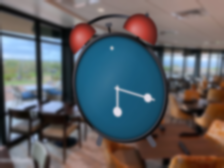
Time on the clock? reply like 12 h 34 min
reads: 6 h 18 min
